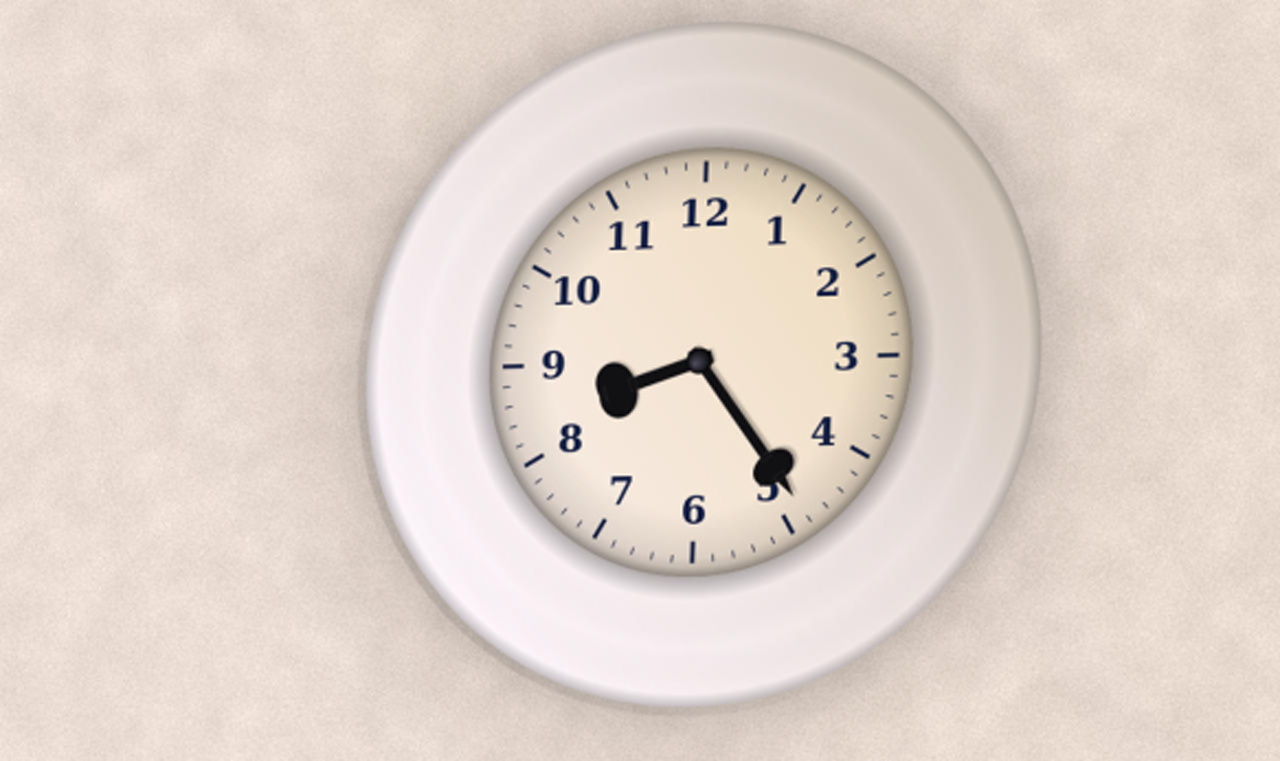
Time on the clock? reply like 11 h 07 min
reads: 8 h 24 min
